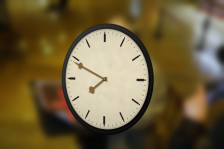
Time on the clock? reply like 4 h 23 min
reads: 7 h 49 min
